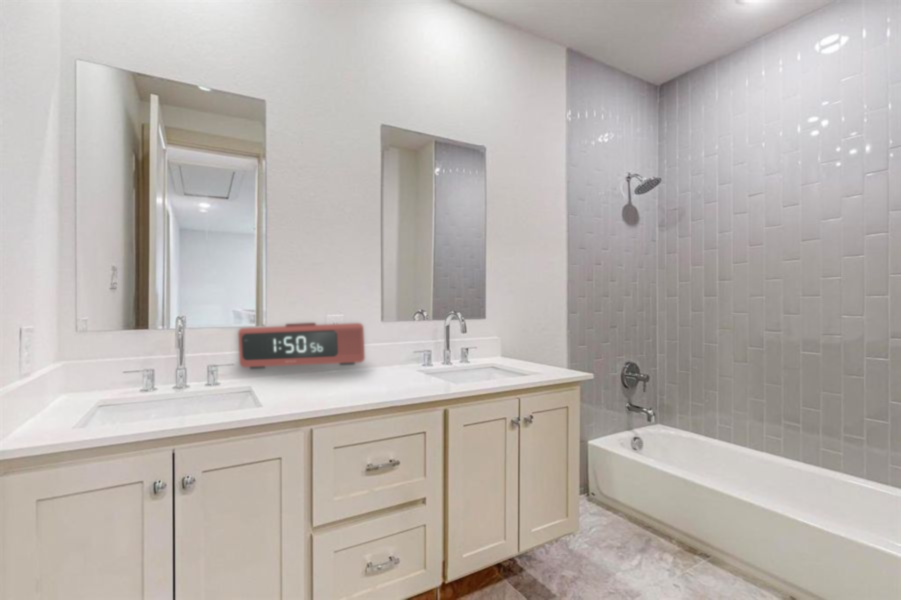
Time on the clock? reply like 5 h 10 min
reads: 1 h 50 min
